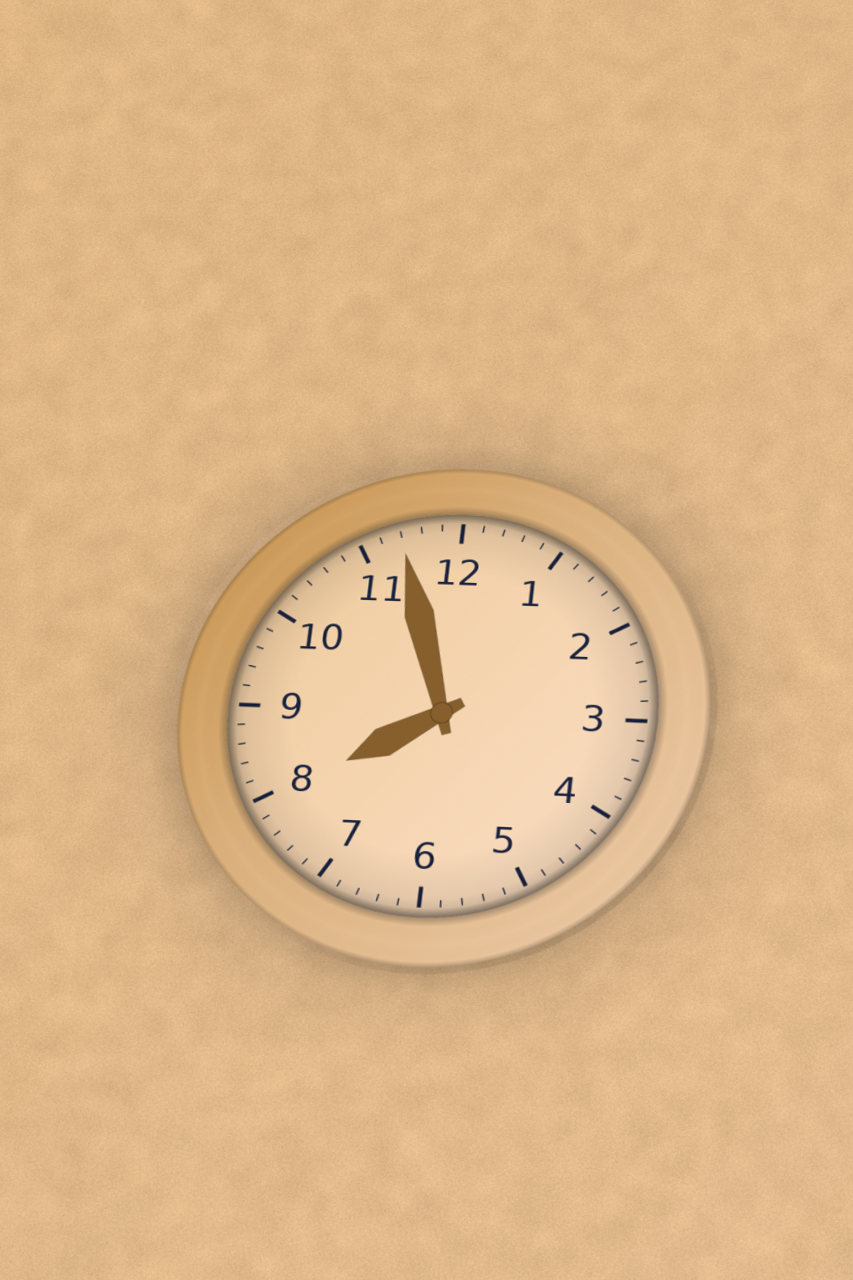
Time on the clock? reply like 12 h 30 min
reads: 7 h 57 min
